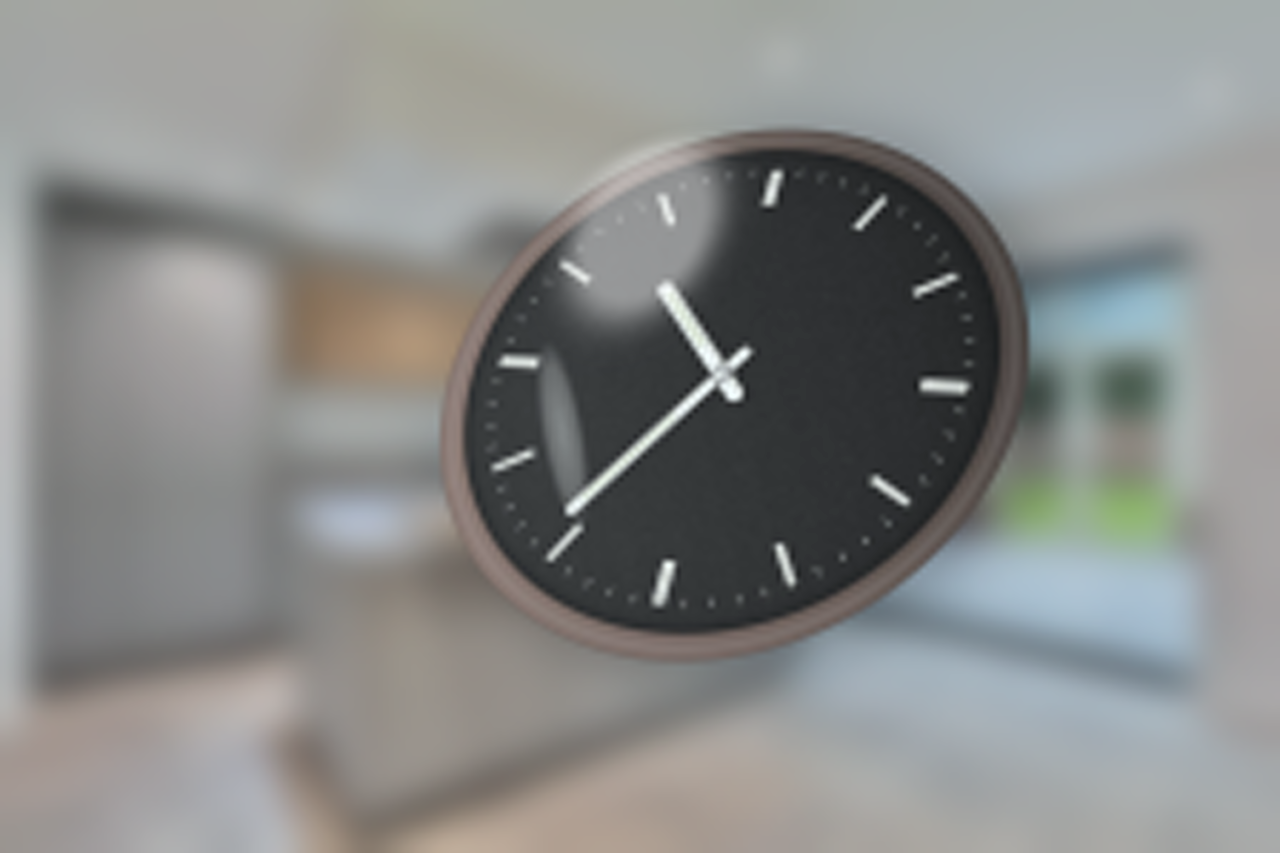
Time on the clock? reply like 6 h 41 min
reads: 10 h 36 min
